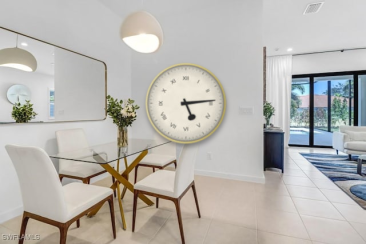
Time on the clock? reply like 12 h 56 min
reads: 5 h 14 min
